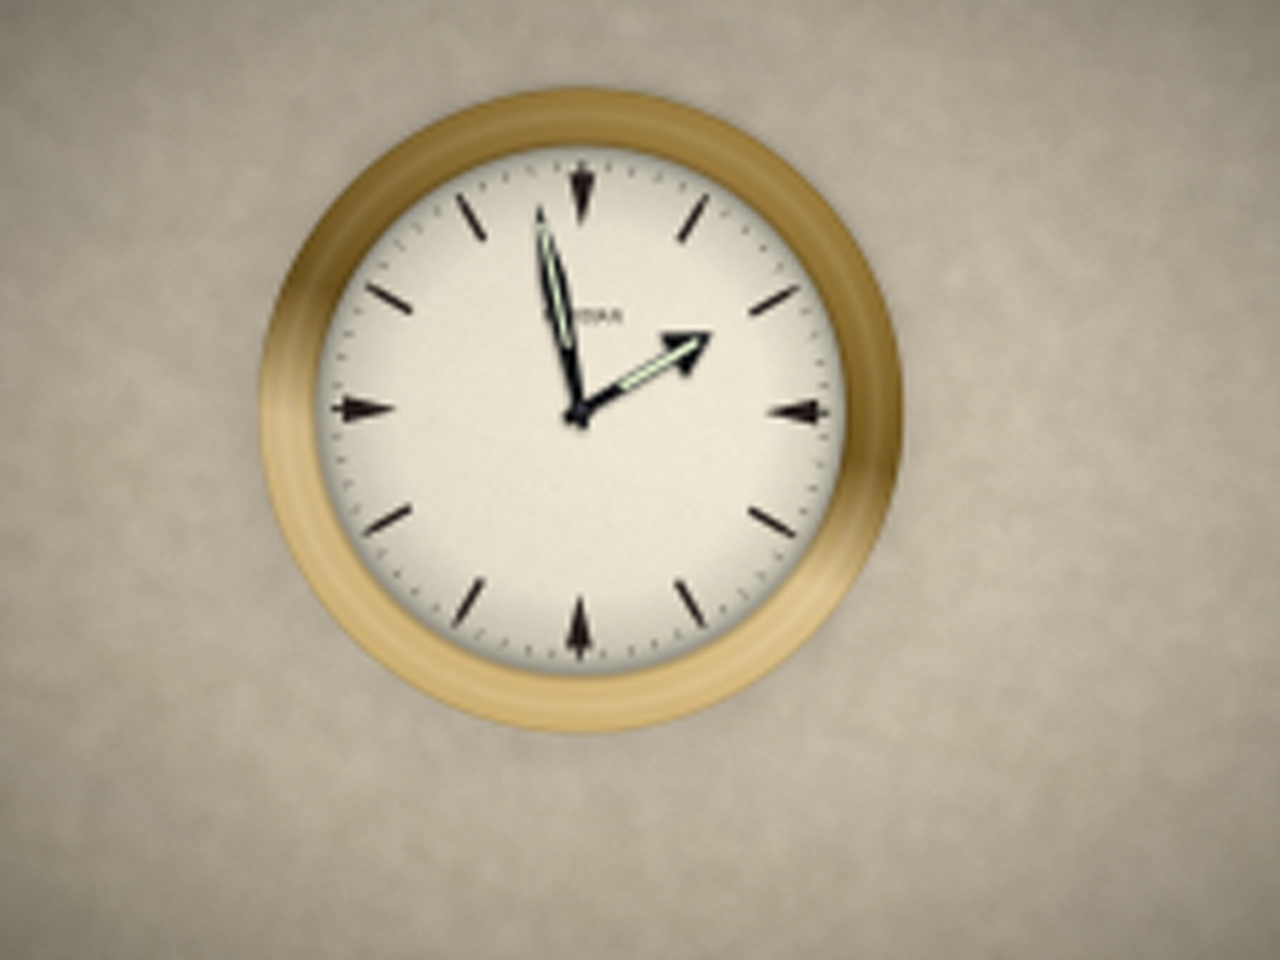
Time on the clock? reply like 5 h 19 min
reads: 1 h 58 min
